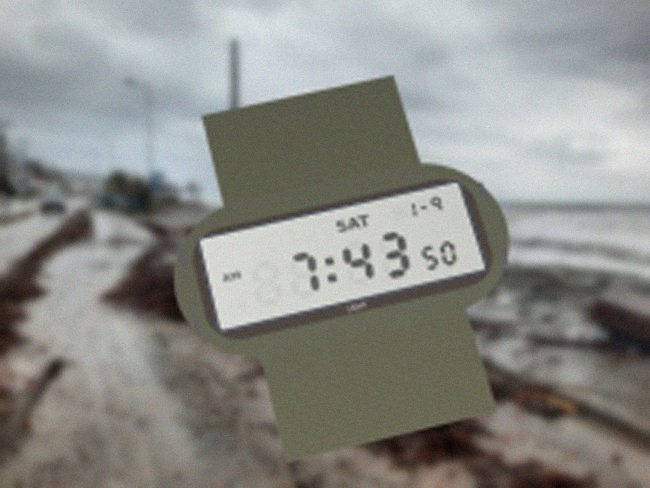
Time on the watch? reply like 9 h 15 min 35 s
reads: 7 h 43 min 50 s
